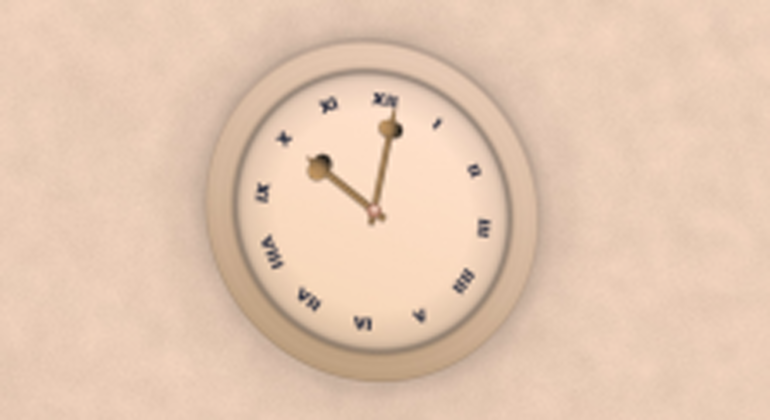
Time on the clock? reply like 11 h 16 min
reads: 10 h 01 min
